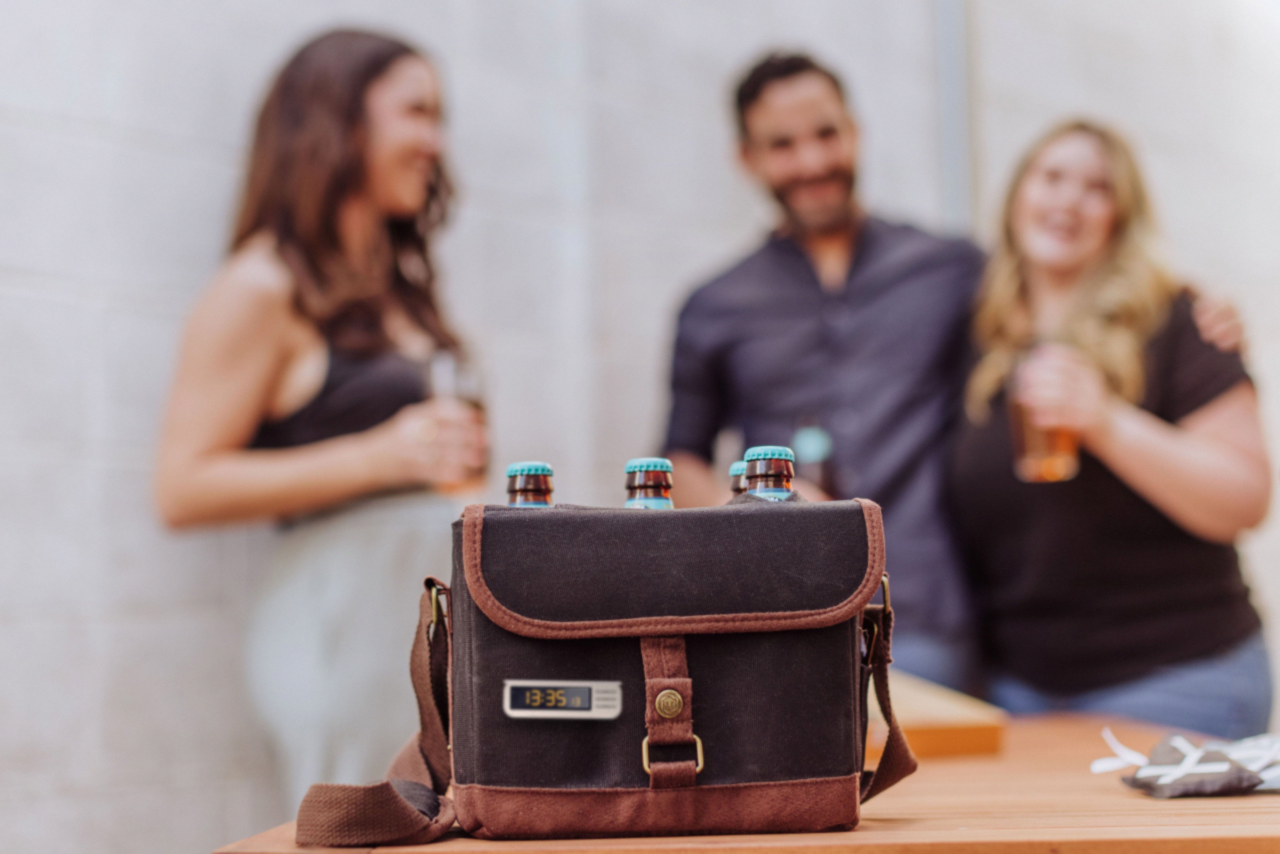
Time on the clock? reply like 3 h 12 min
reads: 13 h 35 min
